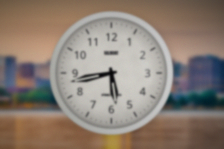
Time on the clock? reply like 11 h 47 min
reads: 5 h 43 min
